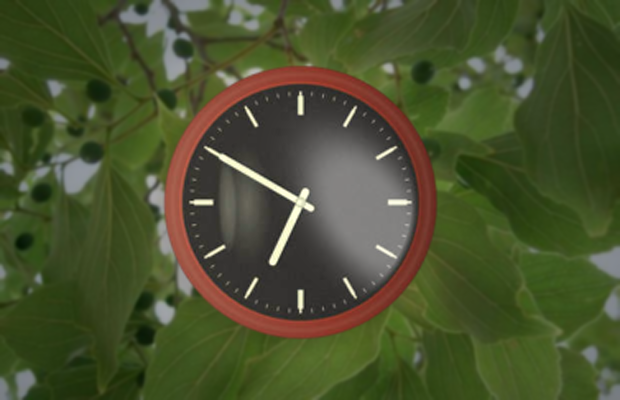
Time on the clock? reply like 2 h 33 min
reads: 6 h 50 min
